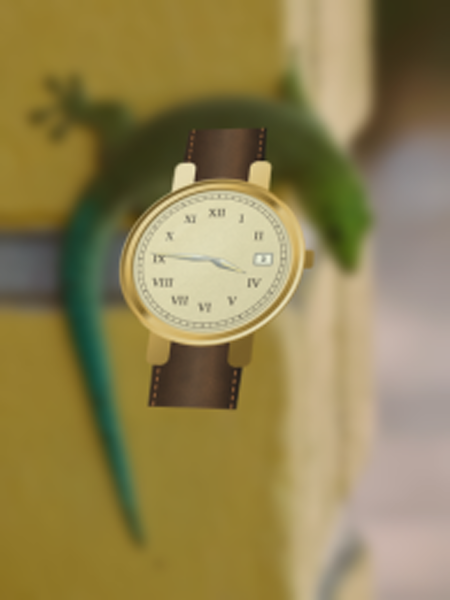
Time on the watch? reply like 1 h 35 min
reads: 3 h 46 min
